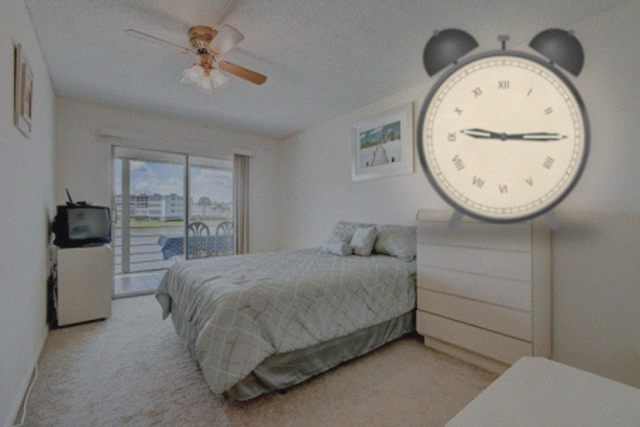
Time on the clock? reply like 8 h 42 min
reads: 9 h 15 min
